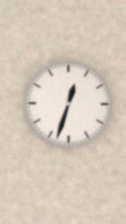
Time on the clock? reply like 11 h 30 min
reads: 12 h 33 min
